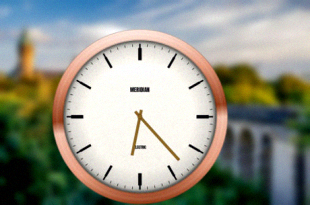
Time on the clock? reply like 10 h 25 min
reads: 6 h 23 min
